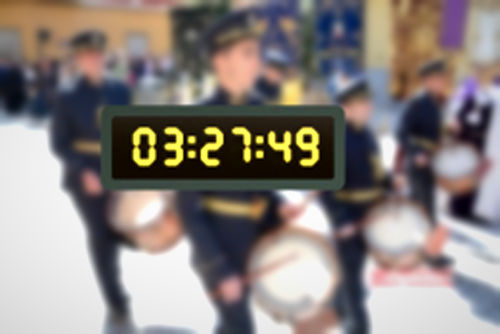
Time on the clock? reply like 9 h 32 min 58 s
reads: 3 h 27 min 49 s
